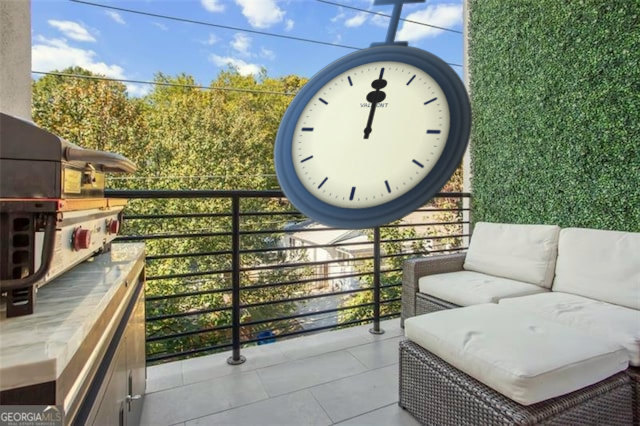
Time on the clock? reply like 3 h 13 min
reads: 12 h 00 min
